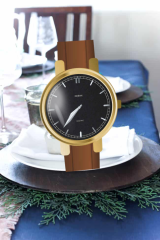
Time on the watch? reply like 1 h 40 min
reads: 7 h 37 min
